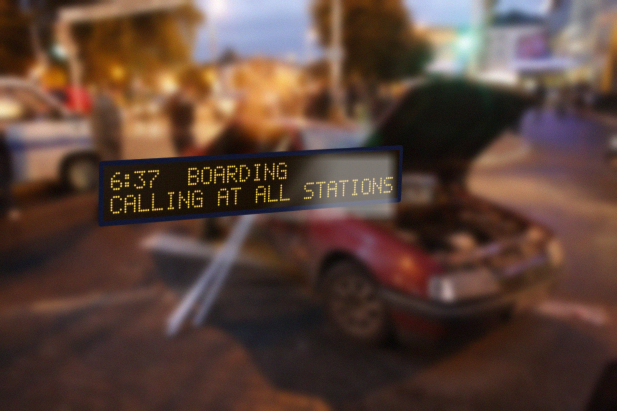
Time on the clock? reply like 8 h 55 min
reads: 6 h 37 min
